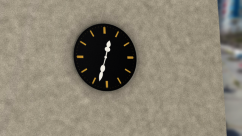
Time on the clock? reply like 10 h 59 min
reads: 12 h 33 min
